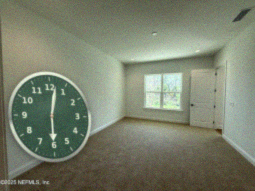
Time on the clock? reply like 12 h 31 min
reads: 6 h 02 min
